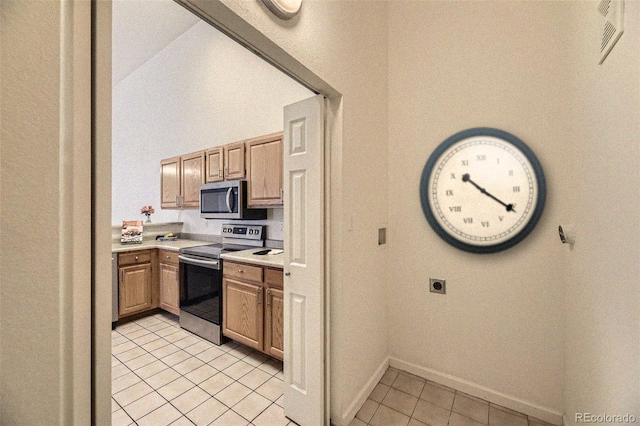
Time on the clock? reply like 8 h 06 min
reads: 10 h 21 min
